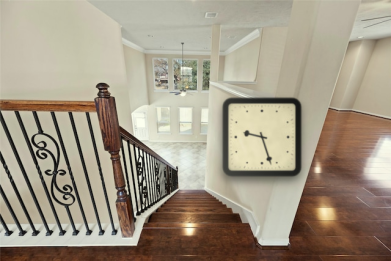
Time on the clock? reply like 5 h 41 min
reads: 9 h 27 min
